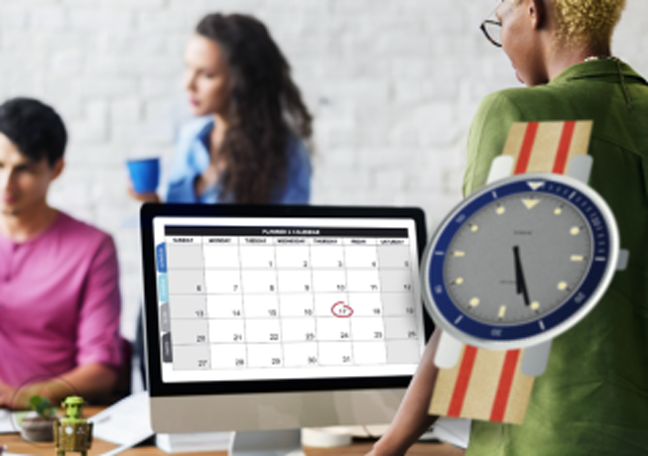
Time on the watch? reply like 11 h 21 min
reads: 5 h 26 min
